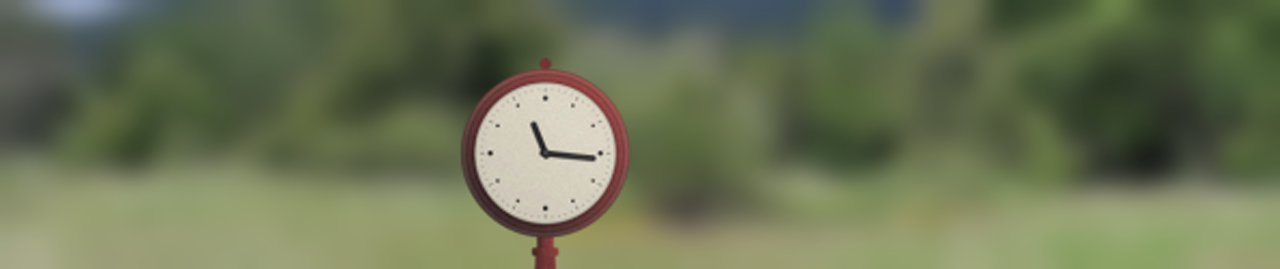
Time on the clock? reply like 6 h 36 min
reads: 11 h 16 min
